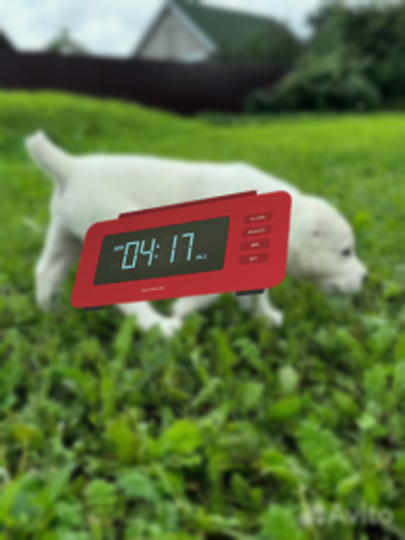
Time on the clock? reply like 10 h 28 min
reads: 4 h 17 min
